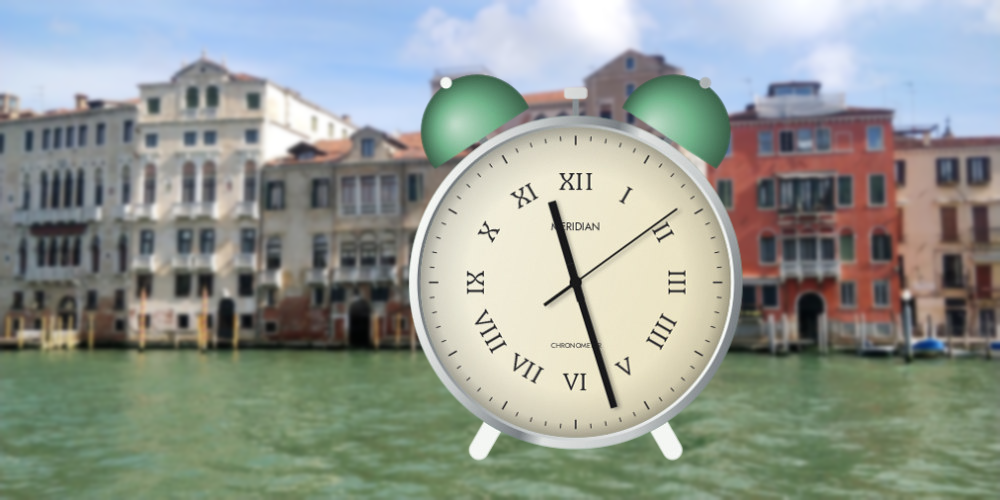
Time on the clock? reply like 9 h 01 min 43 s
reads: 11 h 27 min 09 s
